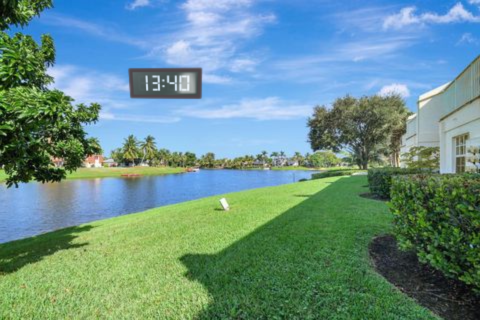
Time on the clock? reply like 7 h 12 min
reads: 13 h 40 min
